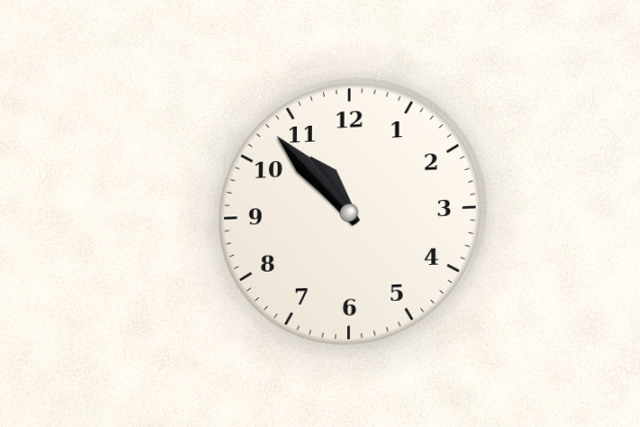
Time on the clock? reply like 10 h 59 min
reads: 10 h 53 min
